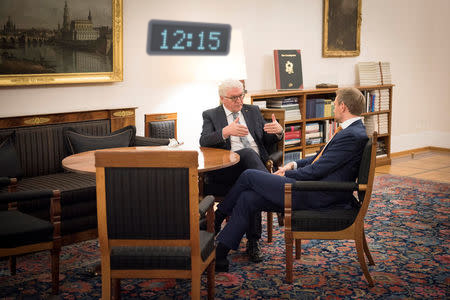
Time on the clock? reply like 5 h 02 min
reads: 12 h 15 min
